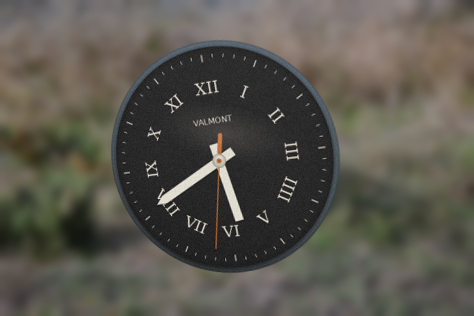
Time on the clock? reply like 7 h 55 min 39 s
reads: 5 h 40 min 32 s
